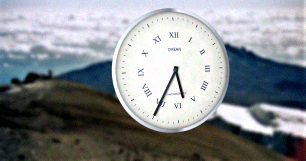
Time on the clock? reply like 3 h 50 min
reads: 5 h 35 min
